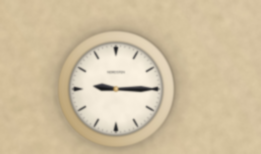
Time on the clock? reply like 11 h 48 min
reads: 9 h 15 min
